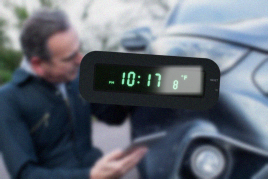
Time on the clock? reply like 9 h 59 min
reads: 10 h 17 min
